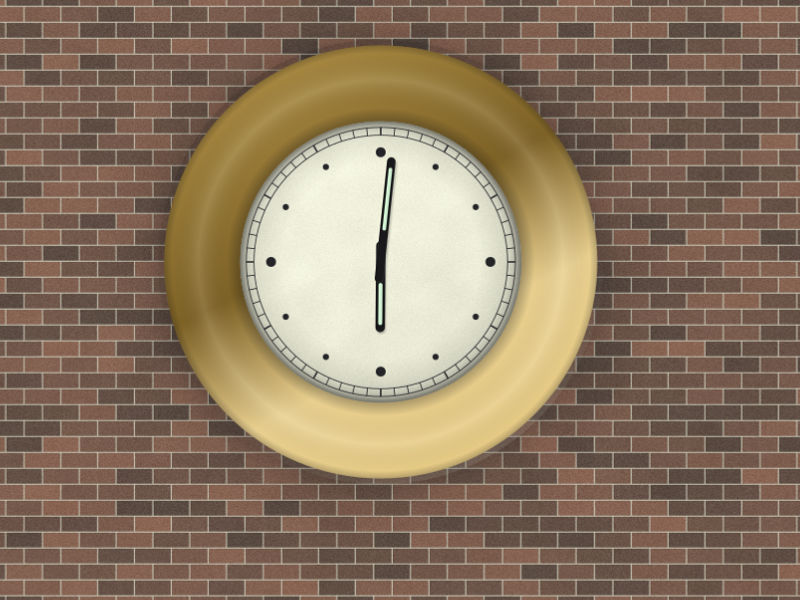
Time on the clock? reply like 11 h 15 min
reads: 6 h 01 min
